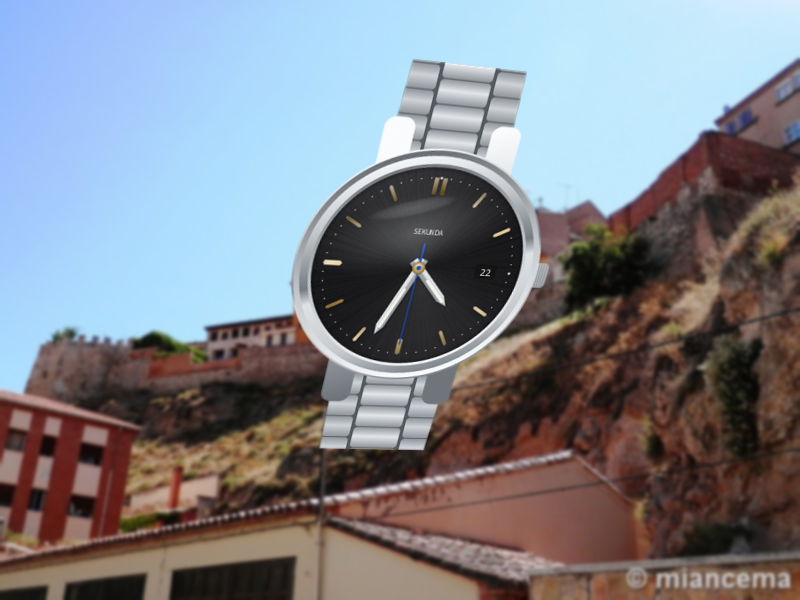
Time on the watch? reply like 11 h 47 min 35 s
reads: 4 h 33 min 30 s
